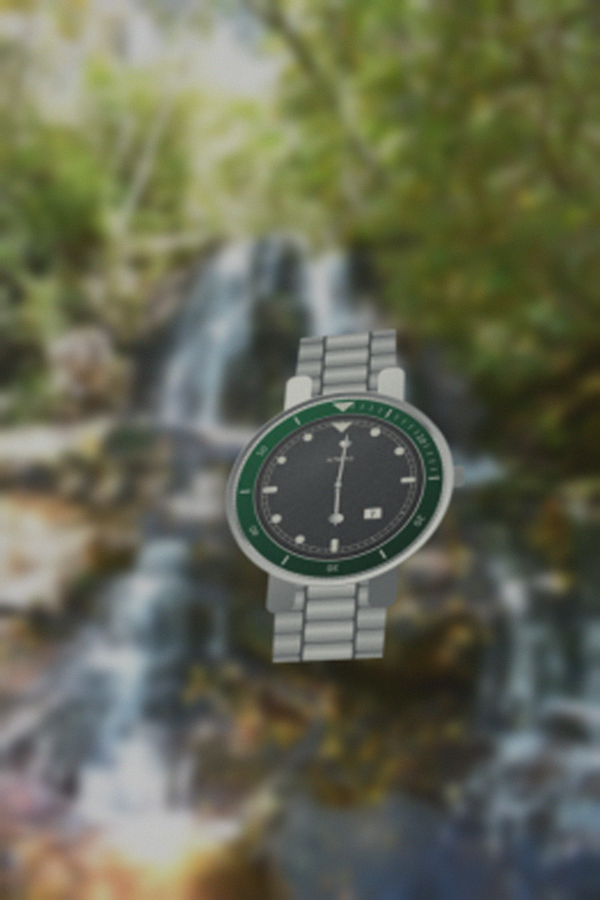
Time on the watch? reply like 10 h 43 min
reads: 6 h 01 min
